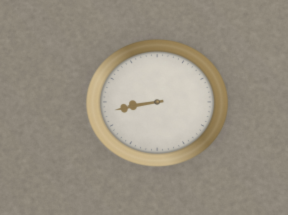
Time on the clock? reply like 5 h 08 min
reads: 8 h 43 min
